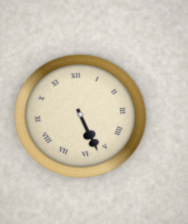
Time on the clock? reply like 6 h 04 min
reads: 5 h 27 min
